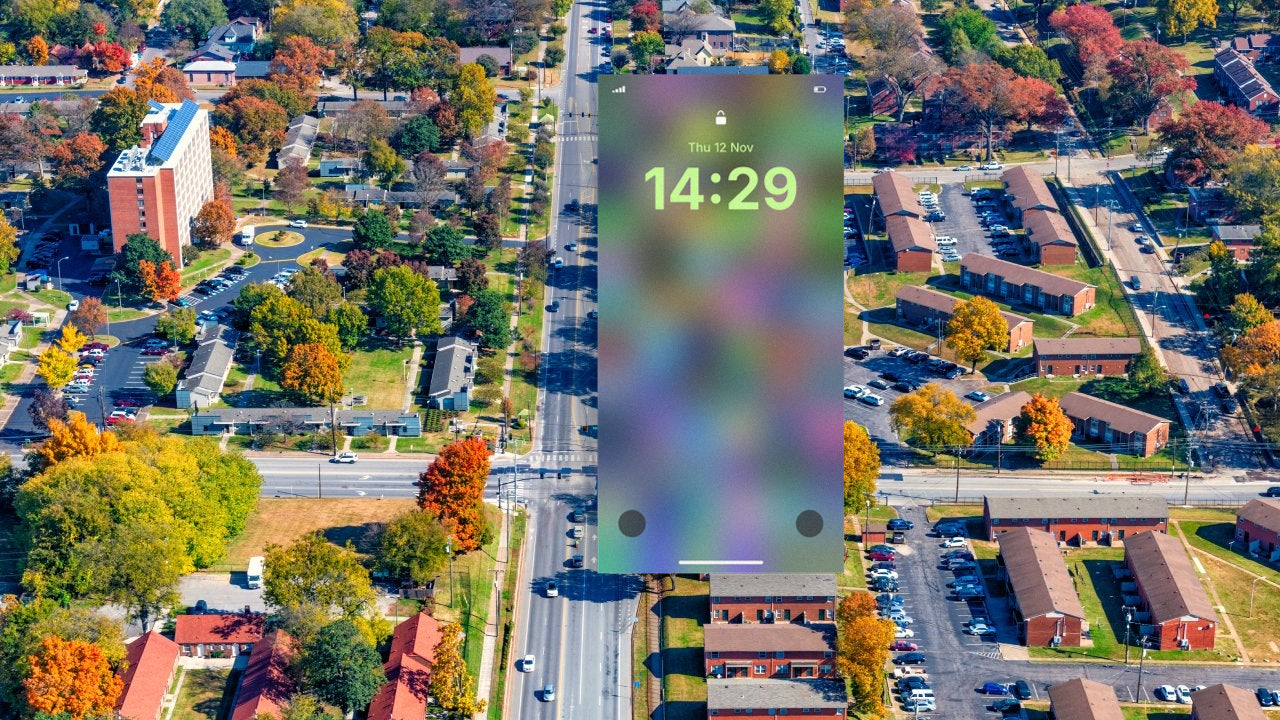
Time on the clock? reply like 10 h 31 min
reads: 14 h 29 min
